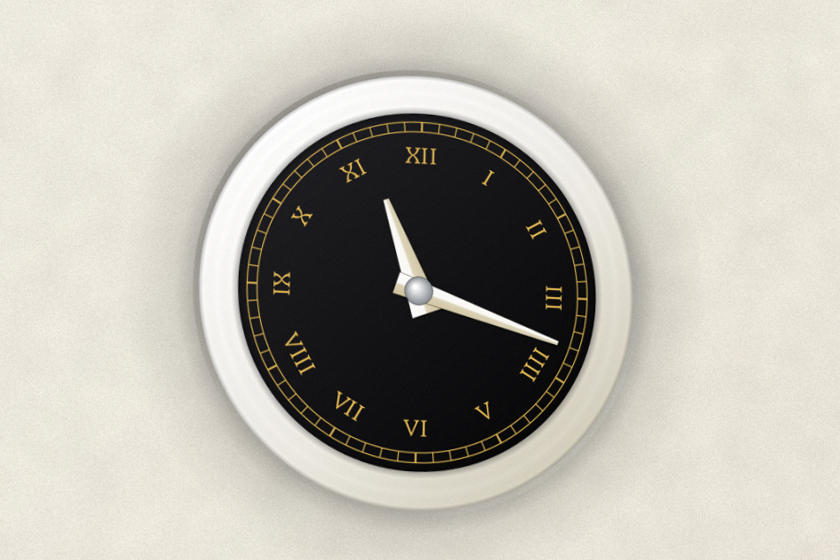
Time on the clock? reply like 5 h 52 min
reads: 11 h 18 min
